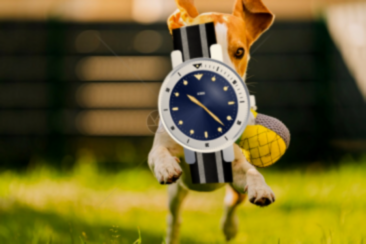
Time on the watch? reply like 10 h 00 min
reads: 10 h 23 min
